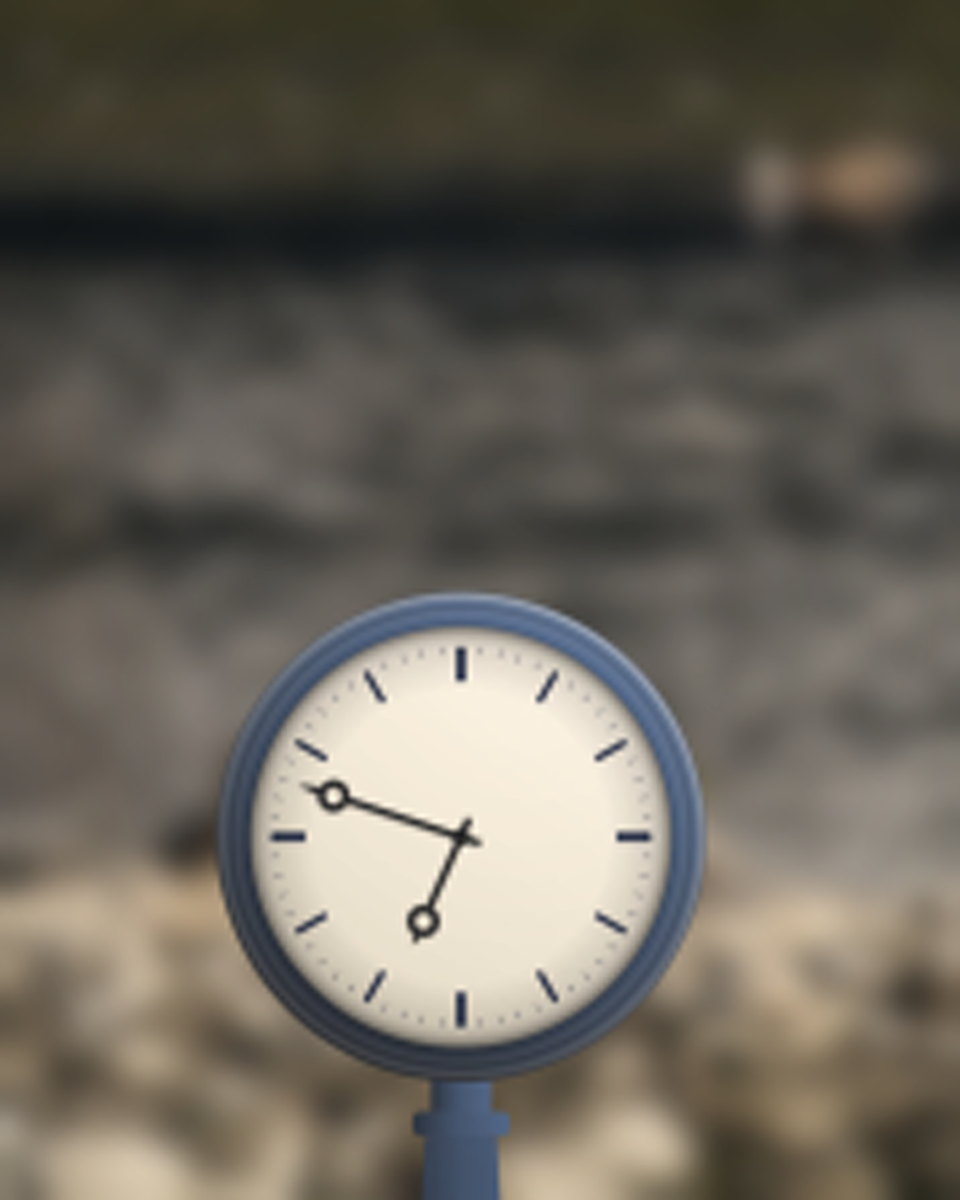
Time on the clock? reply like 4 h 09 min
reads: 6 h 48 min
